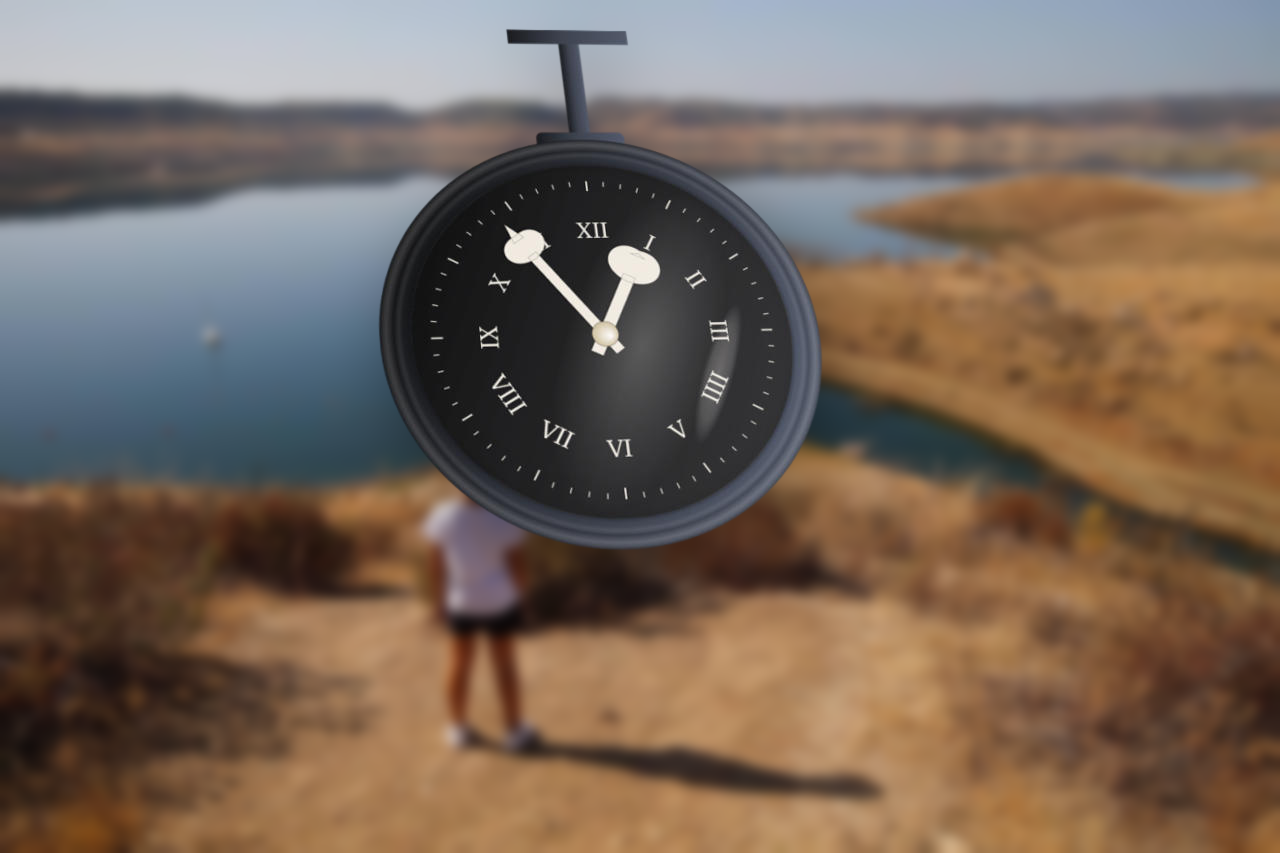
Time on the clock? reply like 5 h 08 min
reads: 12 h 54 min
